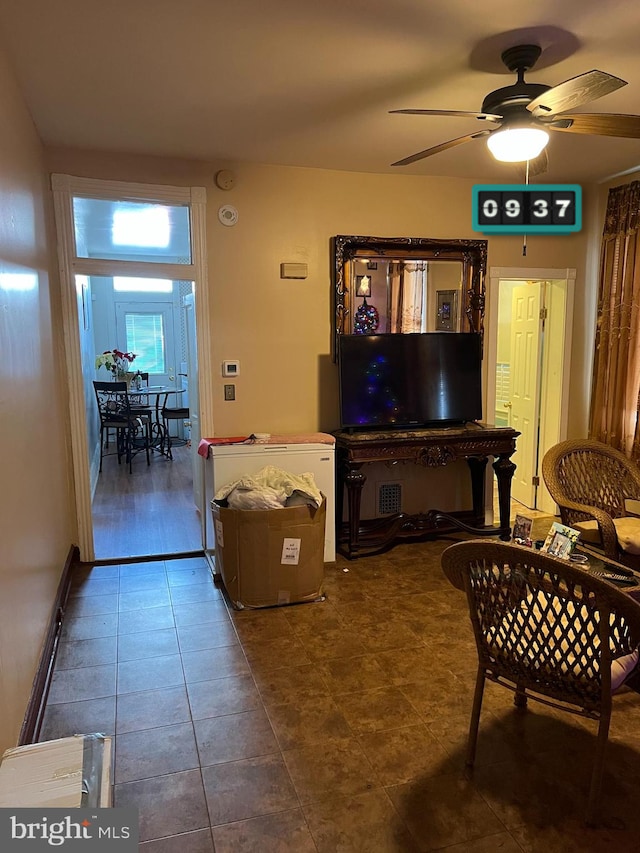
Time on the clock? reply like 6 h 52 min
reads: 9 h 37 min
